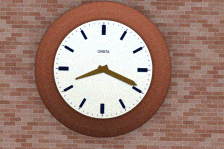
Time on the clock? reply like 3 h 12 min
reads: 8 h 19 min
